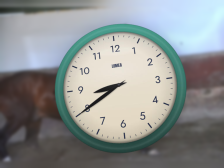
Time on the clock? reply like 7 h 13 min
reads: 8 h 40 min
